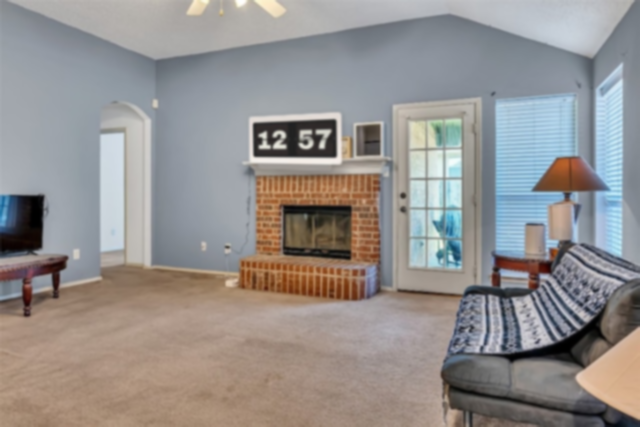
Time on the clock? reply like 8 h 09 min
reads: 12 h 57 min
